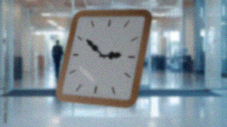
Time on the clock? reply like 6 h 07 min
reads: 2 h 51 min
